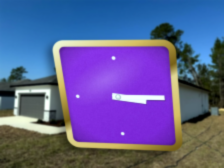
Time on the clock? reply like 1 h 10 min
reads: 3 h 15 min
